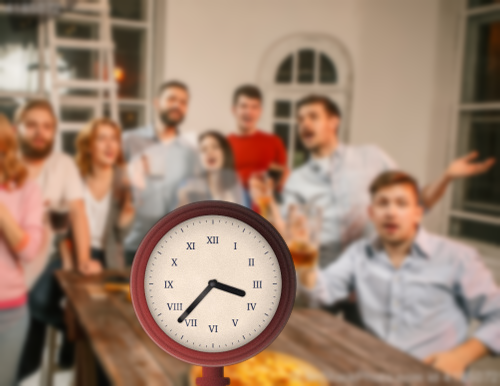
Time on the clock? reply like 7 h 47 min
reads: 3 h 37 min
